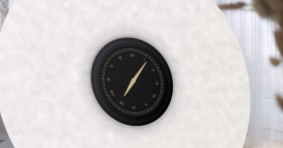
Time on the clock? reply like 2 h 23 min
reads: 7 h 06 min
